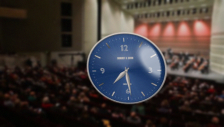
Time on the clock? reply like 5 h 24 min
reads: 7 h 29 min
